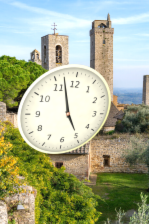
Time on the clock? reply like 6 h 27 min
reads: 4 h 57 min
